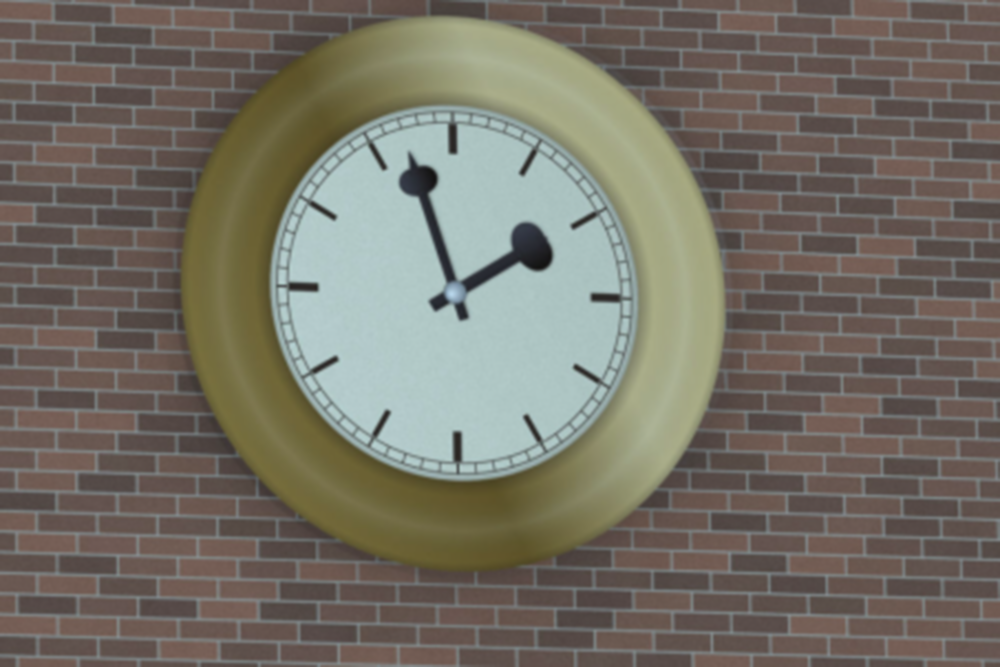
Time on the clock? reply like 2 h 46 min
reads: 1 h 57 min
